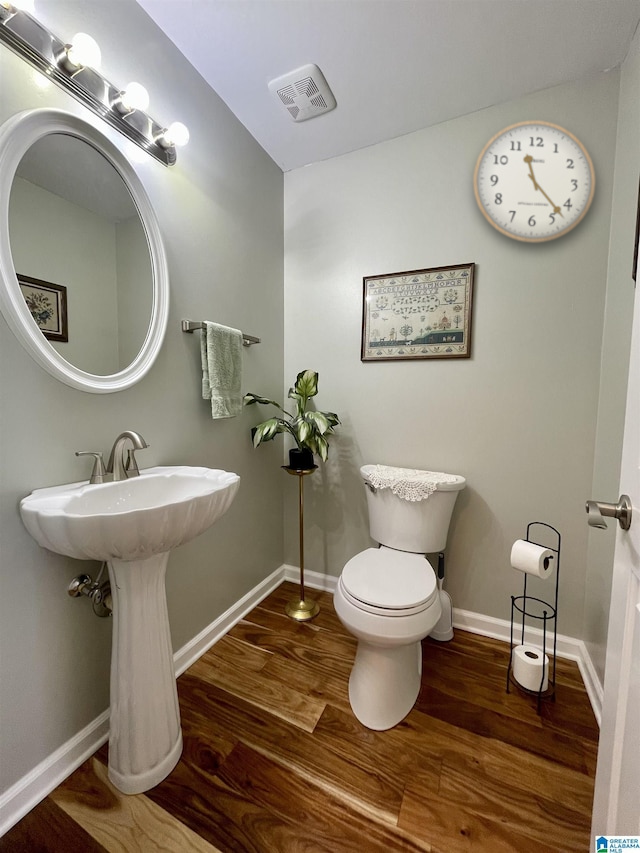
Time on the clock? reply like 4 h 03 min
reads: 11 h 23 min
